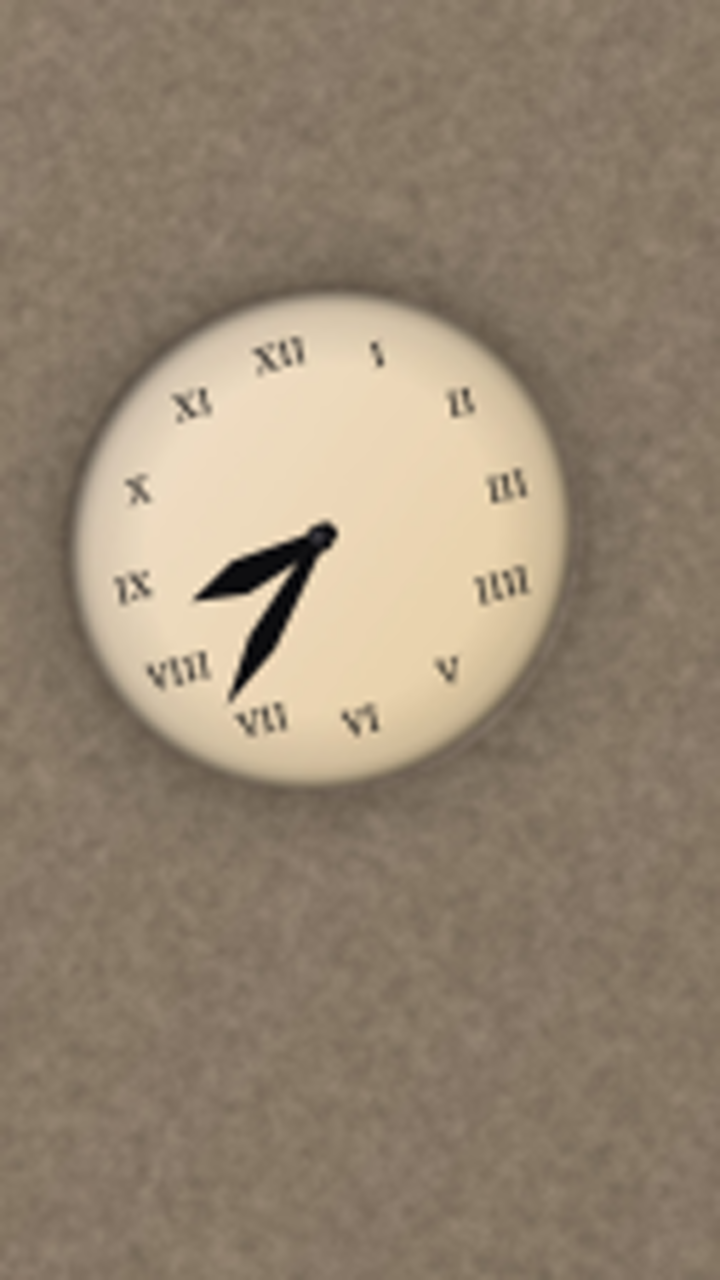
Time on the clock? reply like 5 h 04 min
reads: 8 h 37 min
